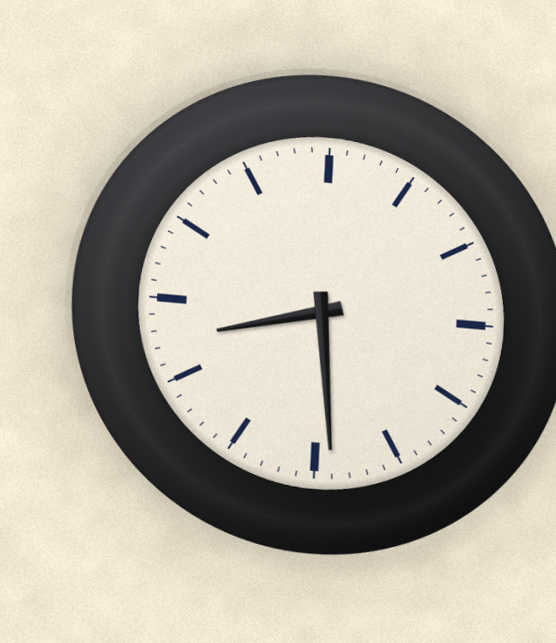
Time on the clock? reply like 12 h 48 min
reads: 8 h 29 min
